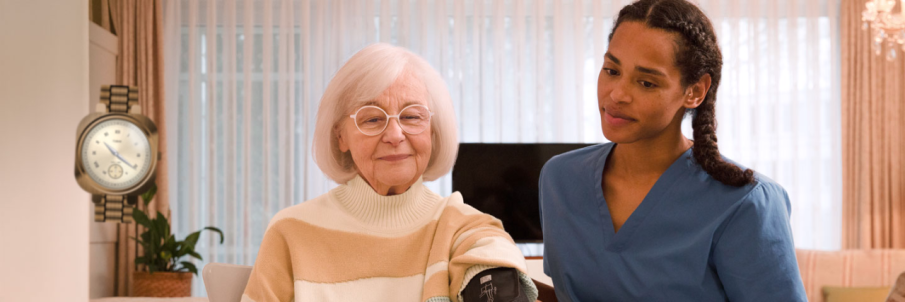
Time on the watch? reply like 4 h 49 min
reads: 10 h 21 min
